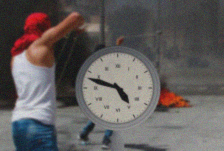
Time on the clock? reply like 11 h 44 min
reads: 4 h 48 min
